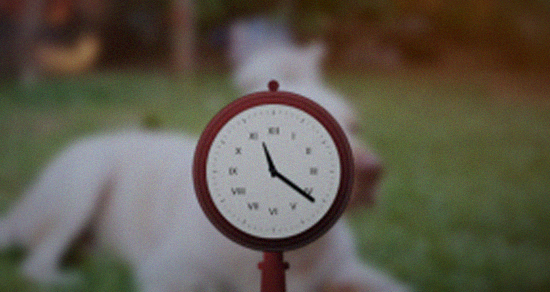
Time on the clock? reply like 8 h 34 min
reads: 11 h 21 min
